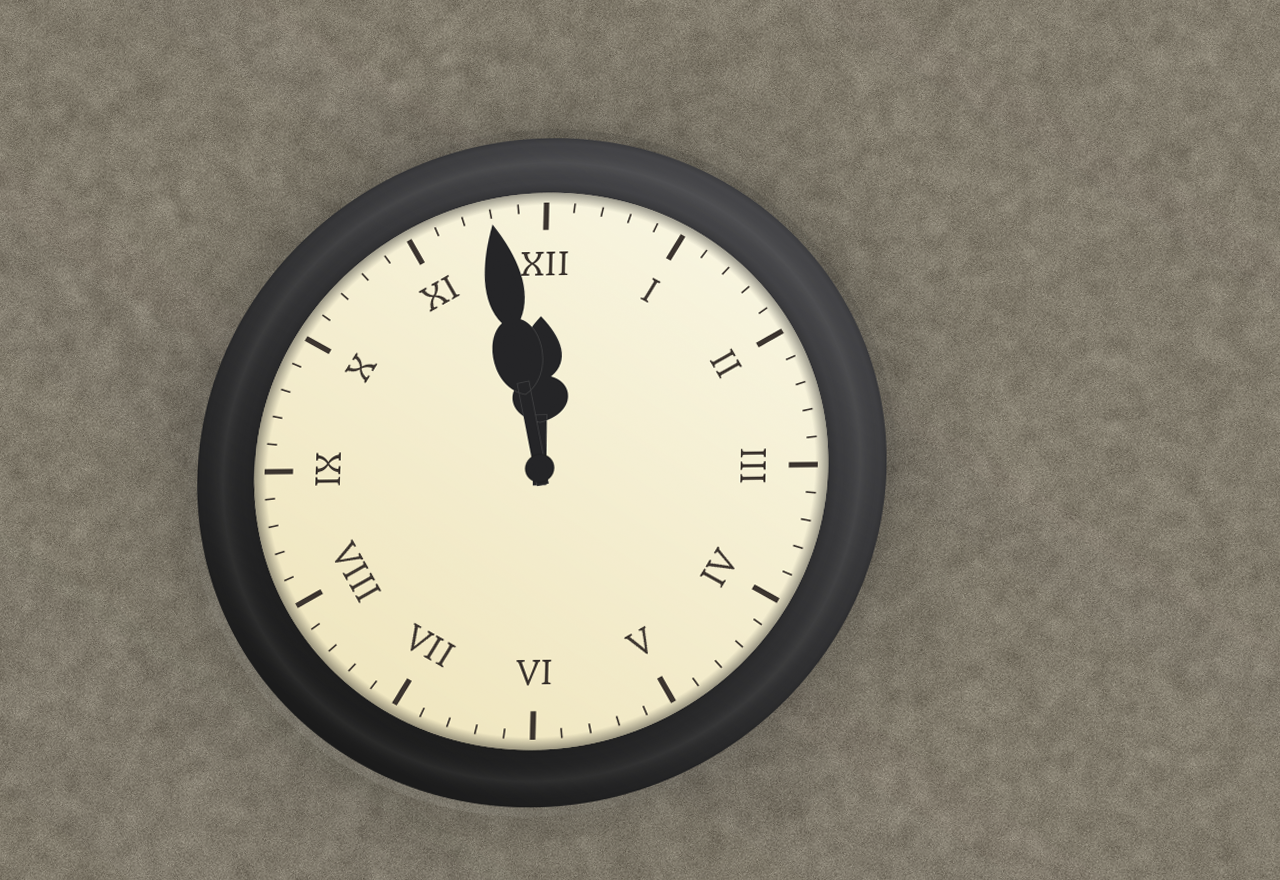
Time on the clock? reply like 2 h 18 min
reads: 11 h 58 min
